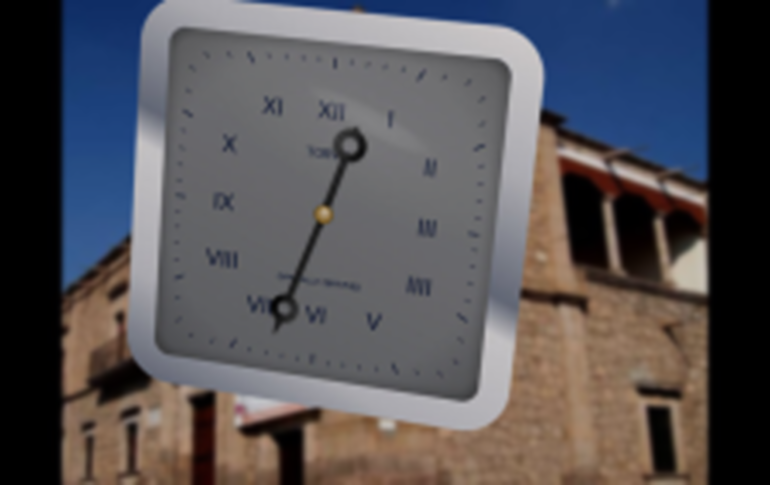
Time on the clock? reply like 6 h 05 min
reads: 12 h 33 min
